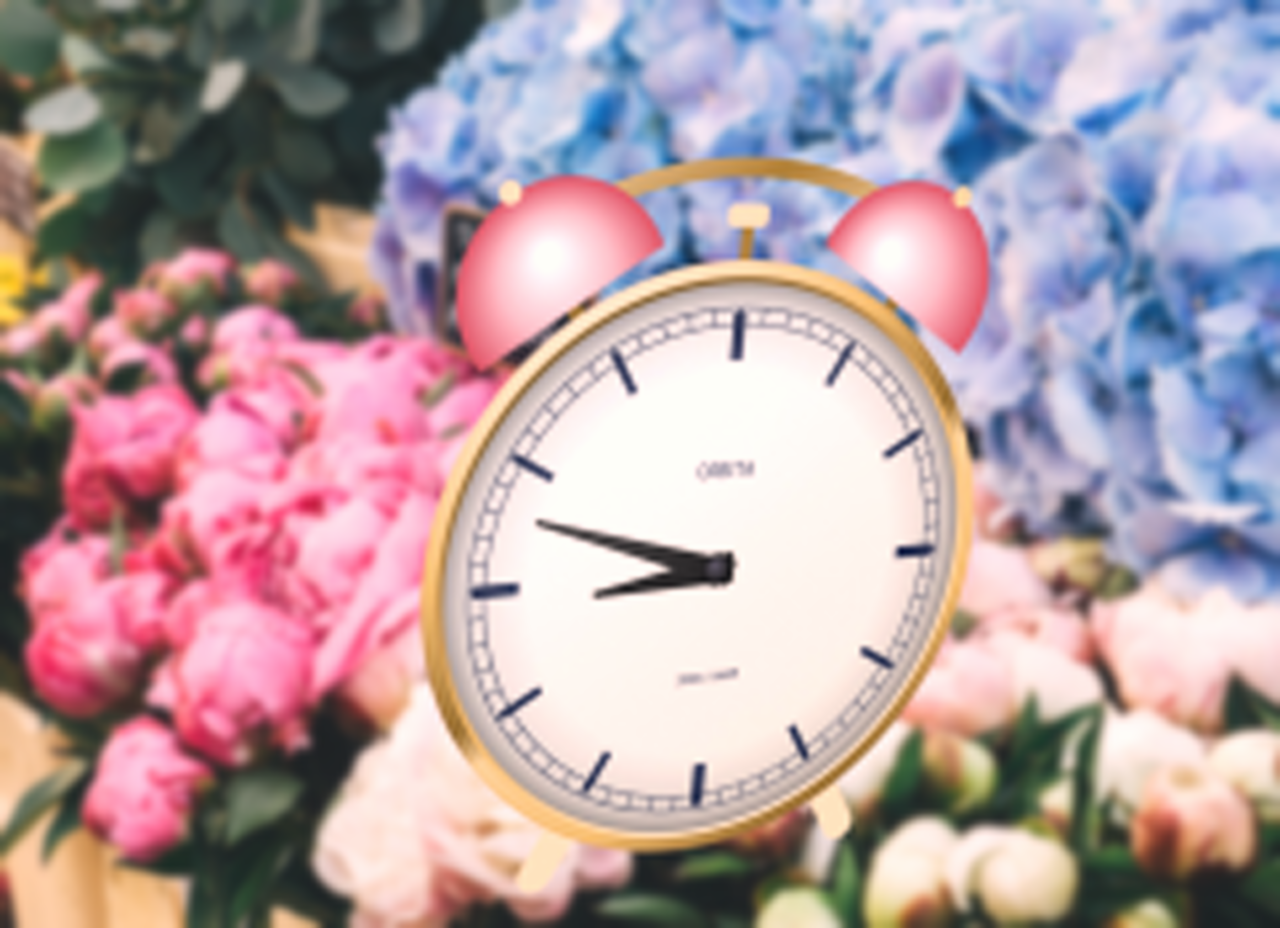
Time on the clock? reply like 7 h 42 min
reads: 8 h 48 min
